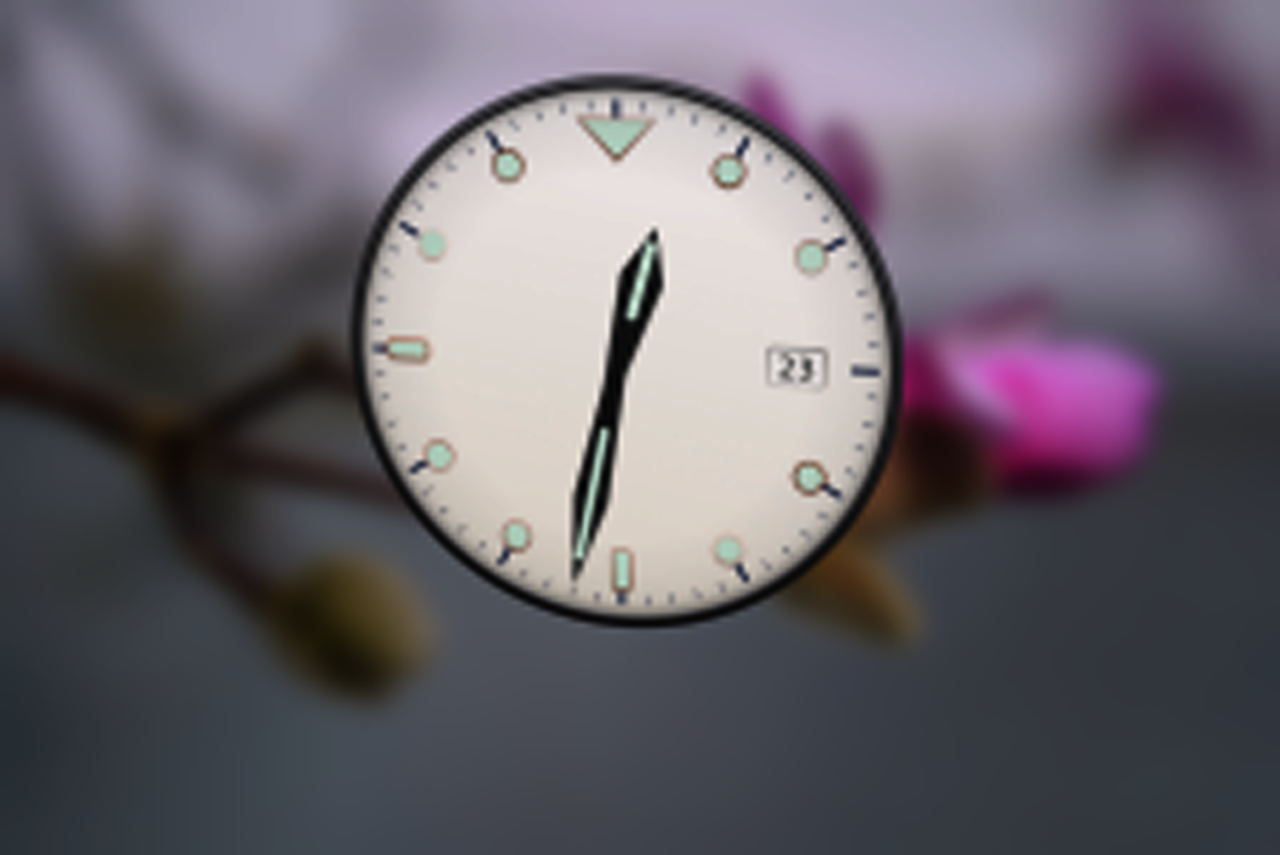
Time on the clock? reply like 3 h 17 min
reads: 12 h 32 min
